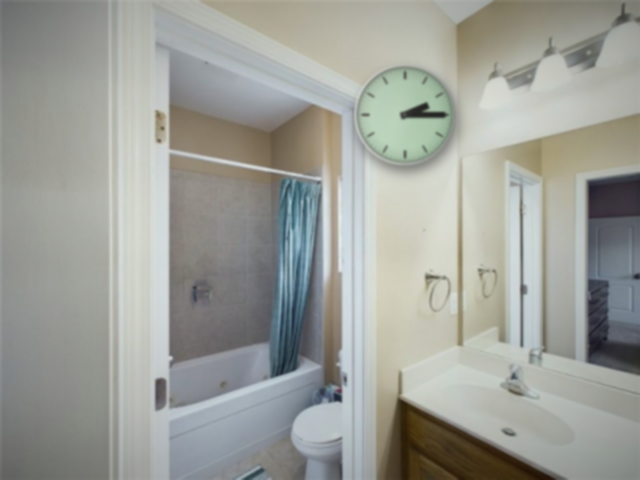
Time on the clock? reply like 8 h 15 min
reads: 2 h 15 min
